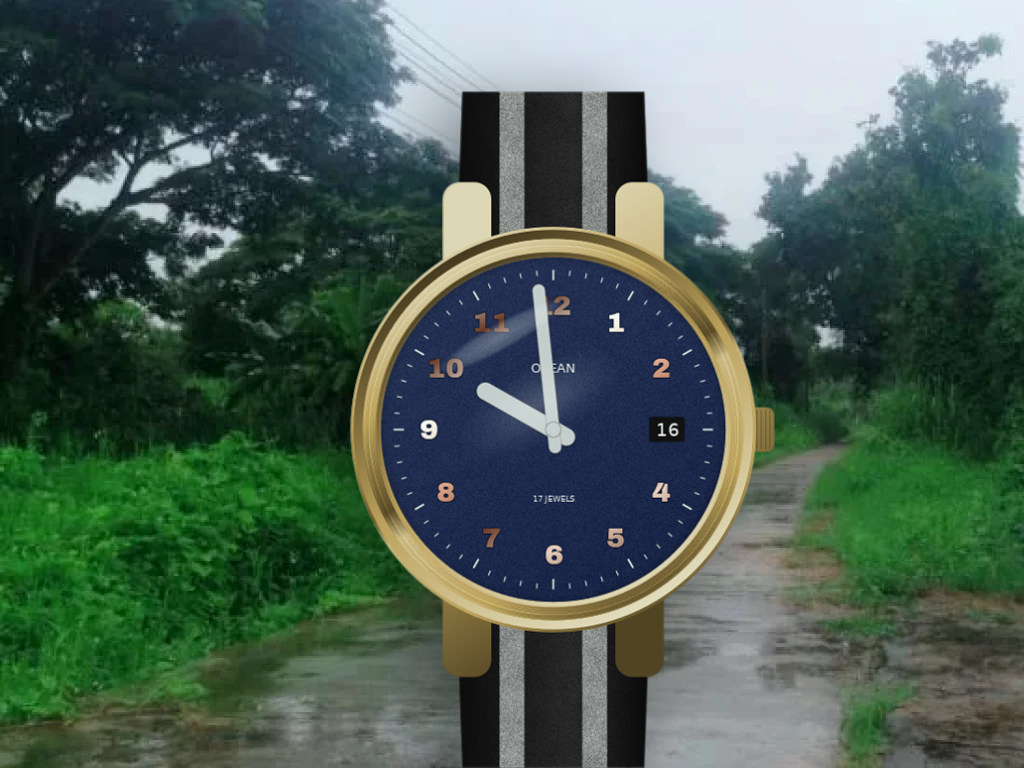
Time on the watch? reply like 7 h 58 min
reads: 9 h 59 min
